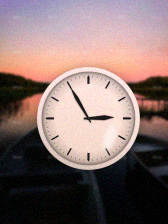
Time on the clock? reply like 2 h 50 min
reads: 2 h 55 min
